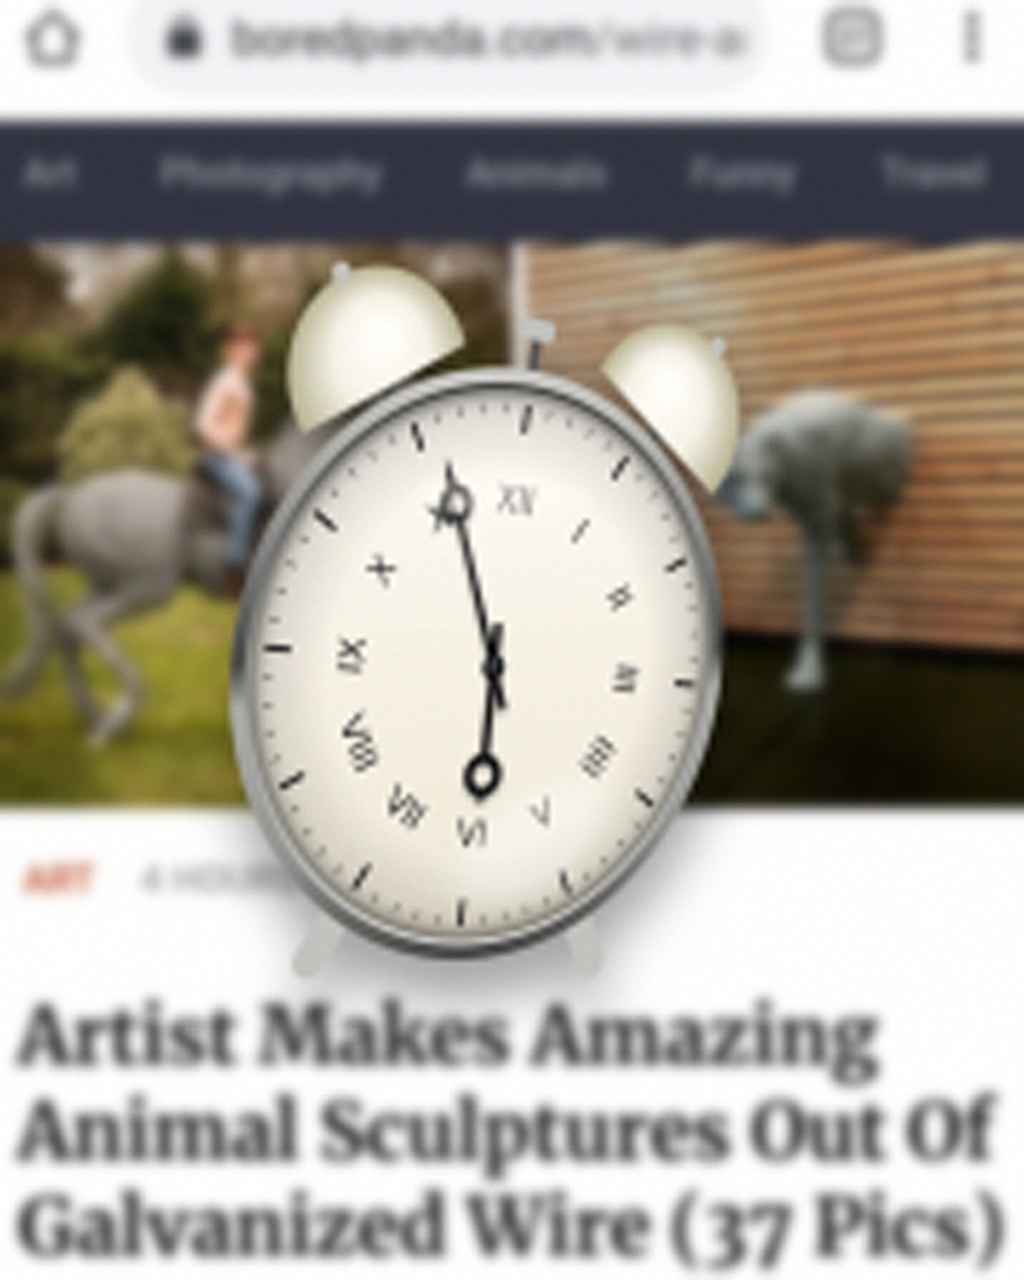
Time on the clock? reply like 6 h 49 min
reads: 5 h 56 min
